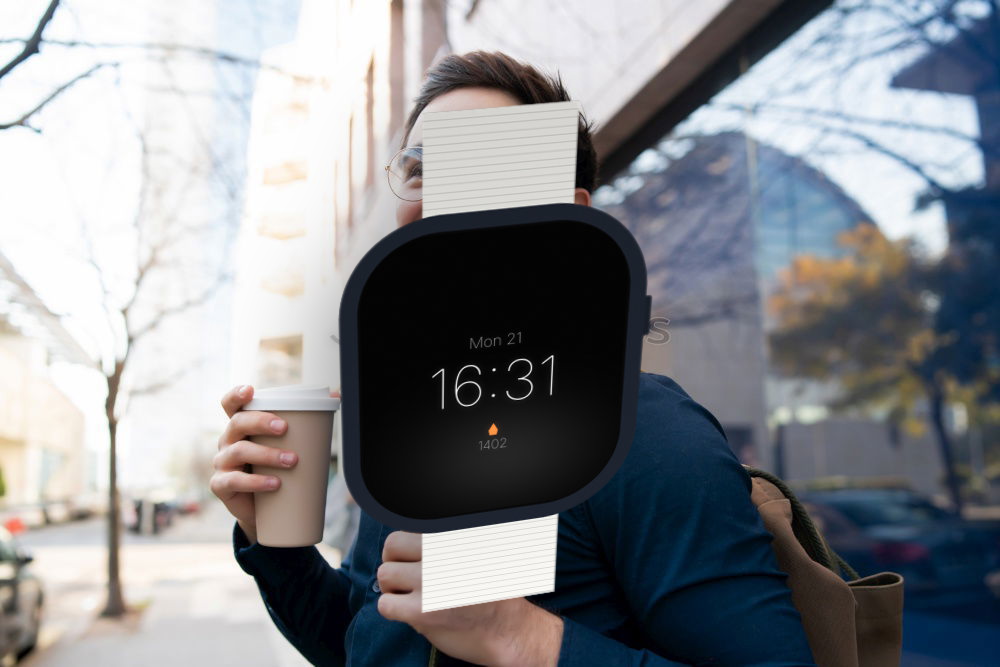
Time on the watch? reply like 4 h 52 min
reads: 16 h 31 min
